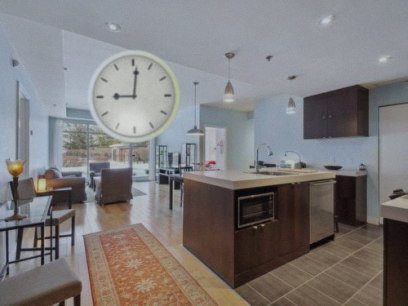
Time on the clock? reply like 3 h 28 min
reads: 9 h 01 min
